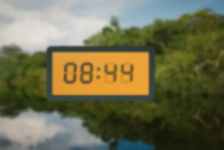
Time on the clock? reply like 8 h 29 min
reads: 8 h 44 min
